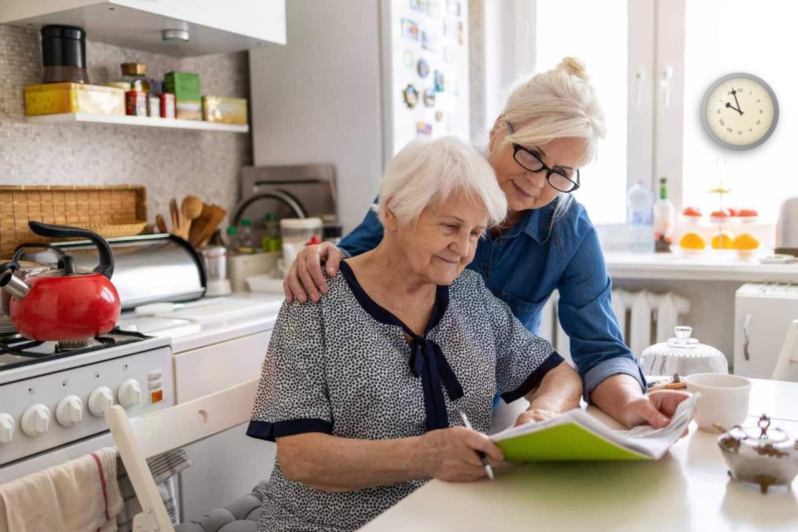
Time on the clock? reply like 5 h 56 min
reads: 9 h 57 min
